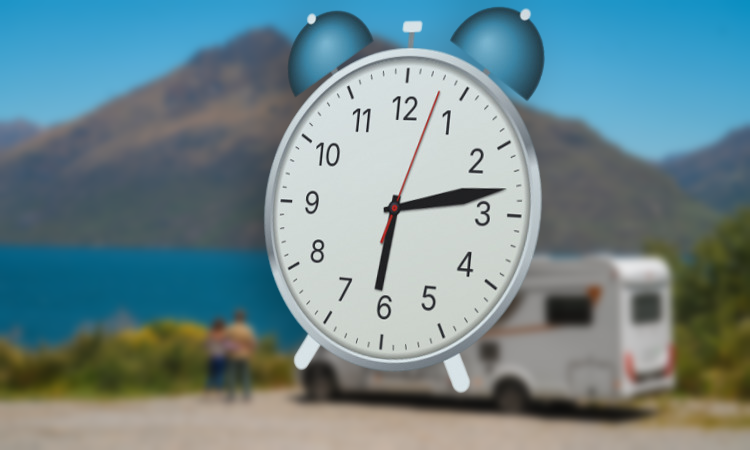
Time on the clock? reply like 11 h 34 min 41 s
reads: 6 h 13 min 03 s
